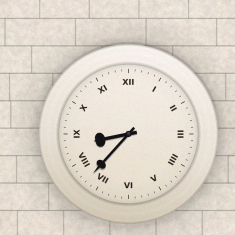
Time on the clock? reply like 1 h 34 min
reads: 8 h 37 min
